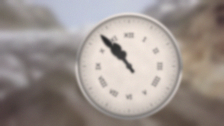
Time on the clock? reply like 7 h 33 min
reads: 10 h 53 min
